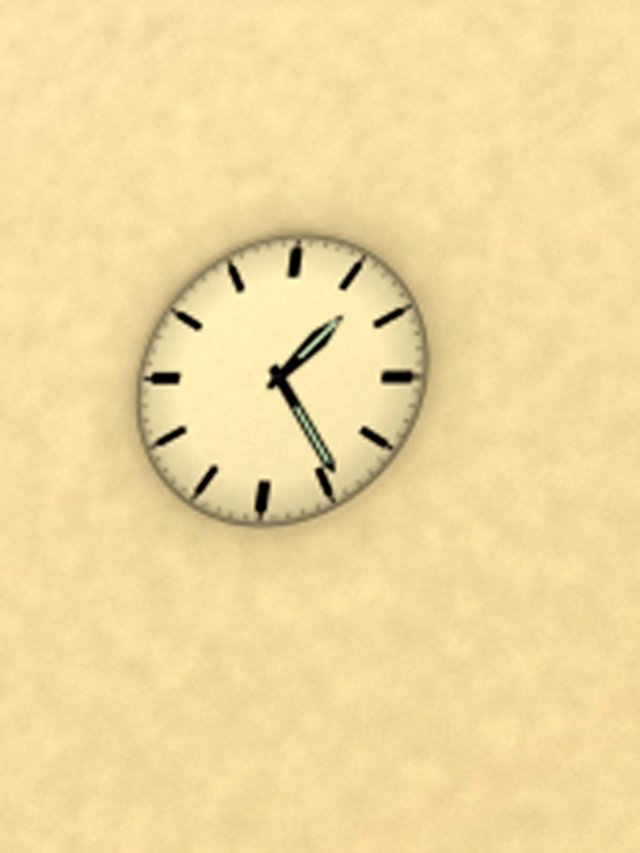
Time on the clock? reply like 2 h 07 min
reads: 1 h 24 min
